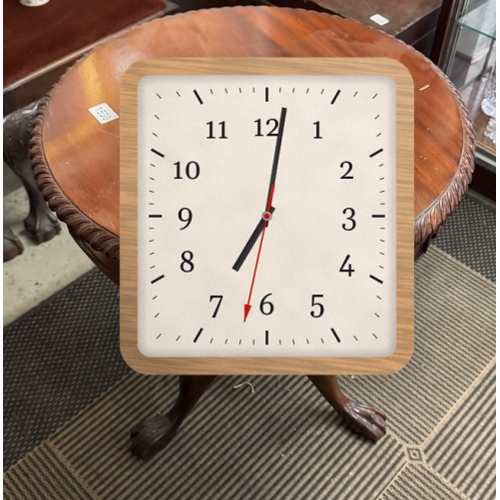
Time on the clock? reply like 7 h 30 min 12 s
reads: 7 h 01 min 32 s
